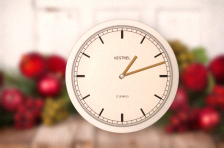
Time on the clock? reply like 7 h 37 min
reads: 1 h 12 min
